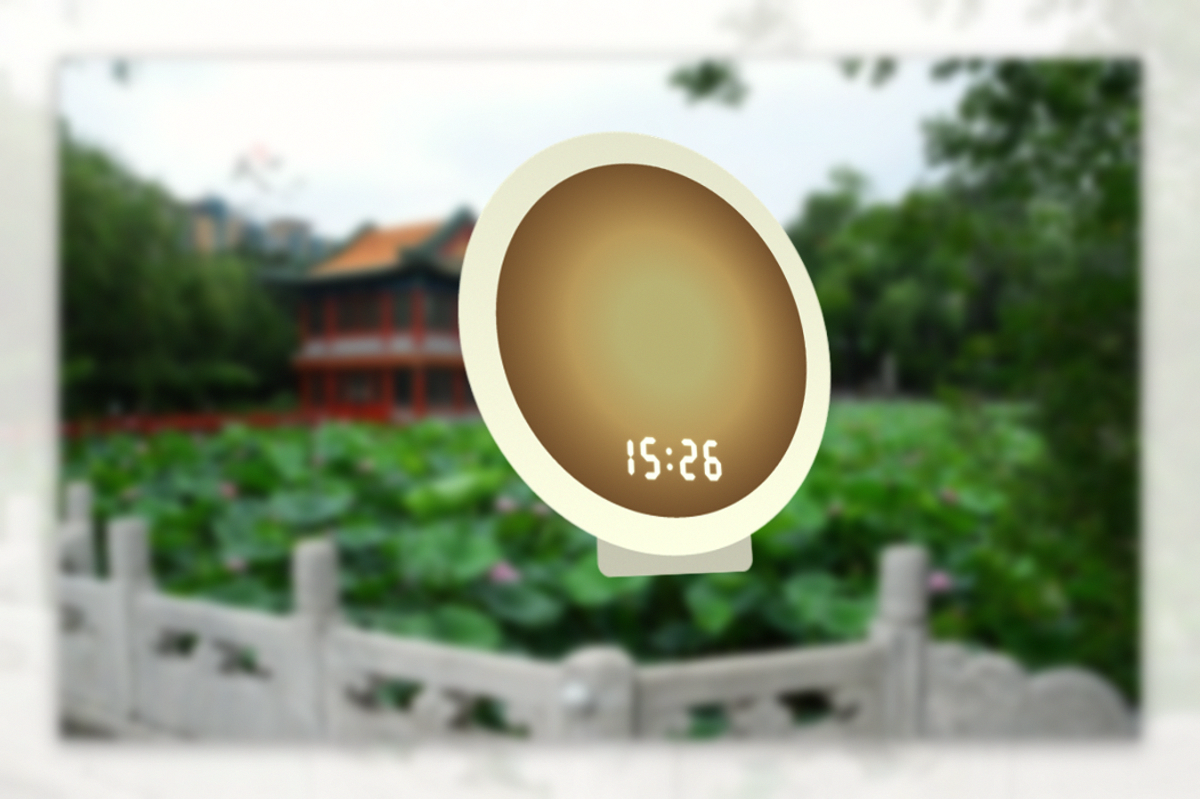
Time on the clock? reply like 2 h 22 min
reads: 15 h 26 min
